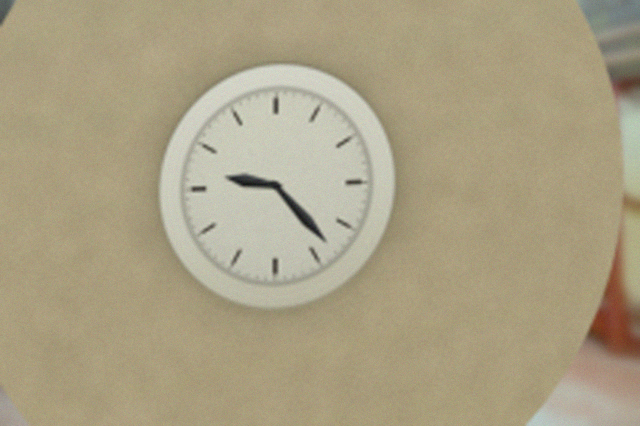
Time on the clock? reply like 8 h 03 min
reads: 9 h 23 min
